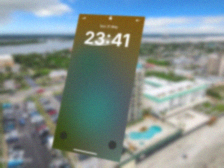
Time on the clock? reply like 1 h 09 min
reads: 23 h 41 min
